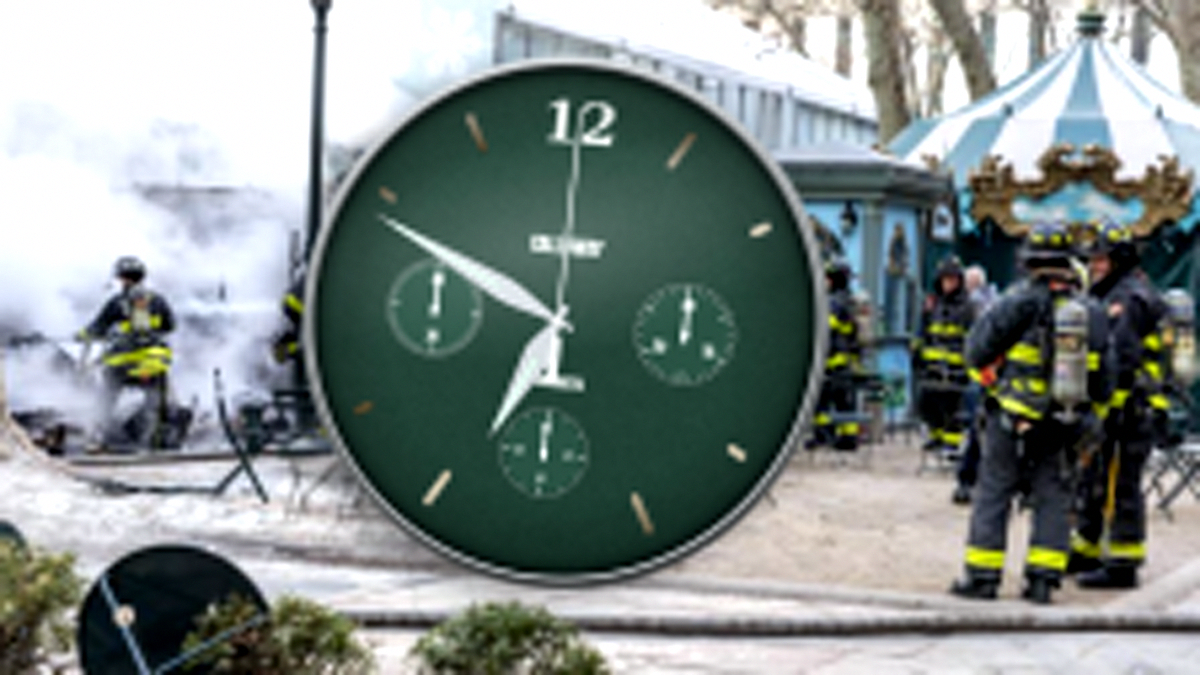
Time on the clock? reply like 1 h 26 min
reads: 6 h 49 min
